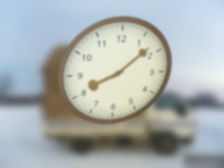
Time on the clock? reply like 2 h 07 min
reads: 8 h 08 min
